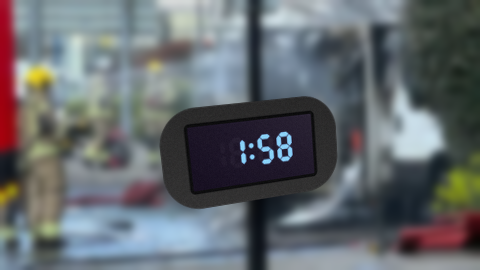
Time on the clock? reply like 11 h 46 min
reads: 1 h 58 min
